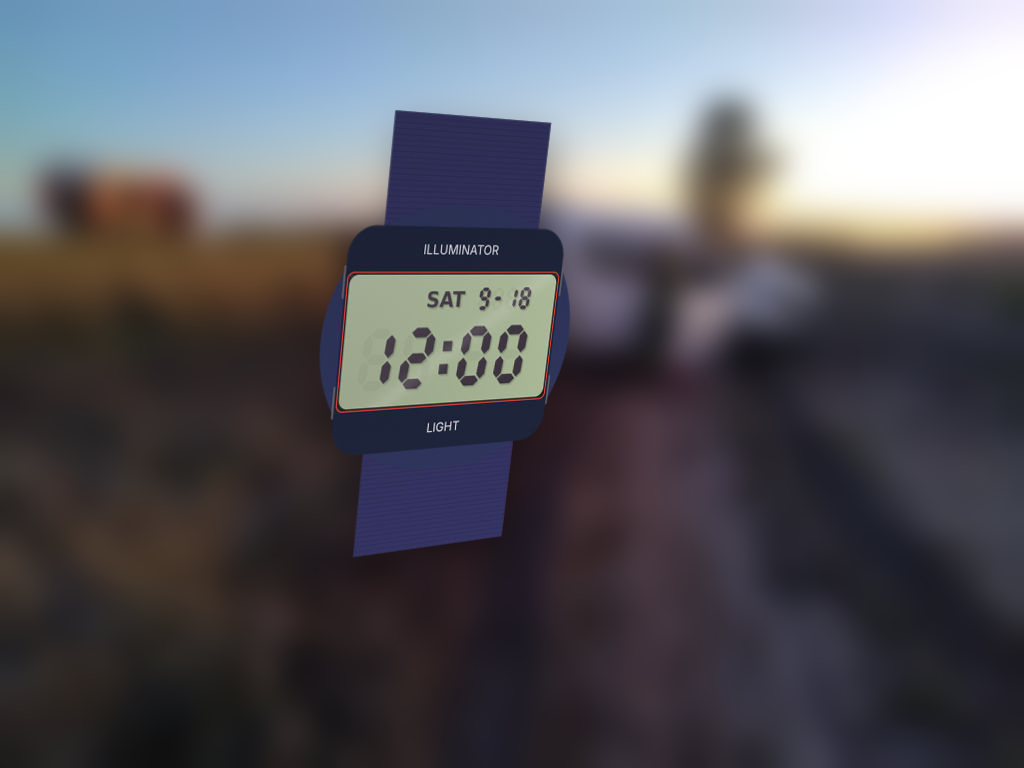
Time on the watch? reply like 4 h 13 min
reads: 12 h 00 min
